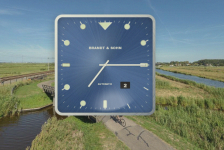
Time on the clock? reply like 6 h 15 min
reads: 7 h 15 min
